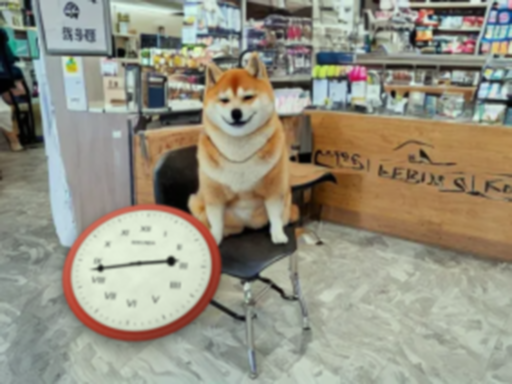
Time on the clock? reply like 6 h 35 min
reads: 2 h 43 min
